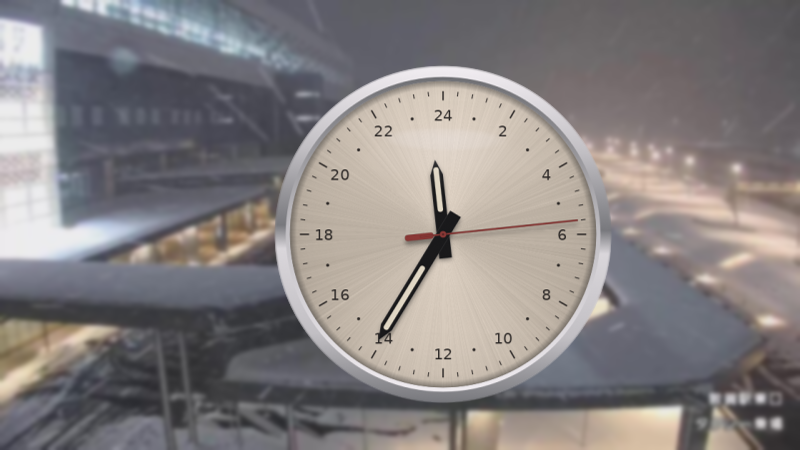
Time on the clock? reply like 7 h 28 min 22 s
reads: 23 h 35 min 14 s
